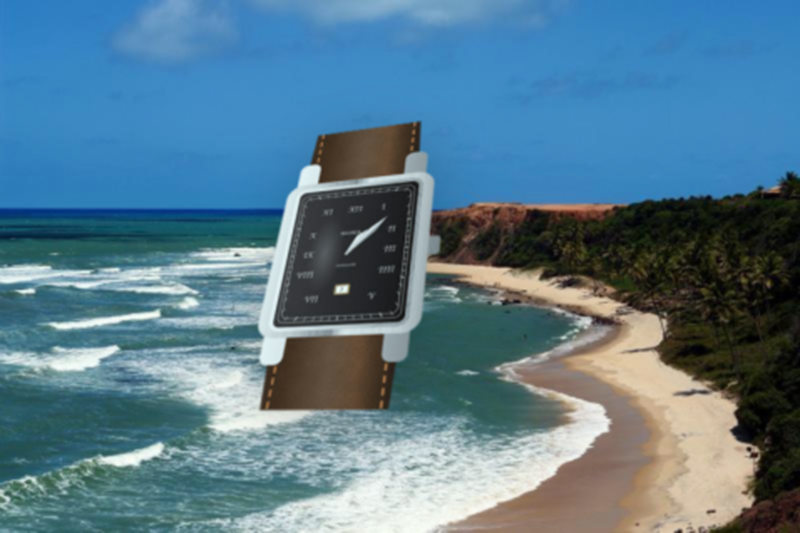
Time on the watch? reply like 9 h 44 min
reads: 1 h 07 min
